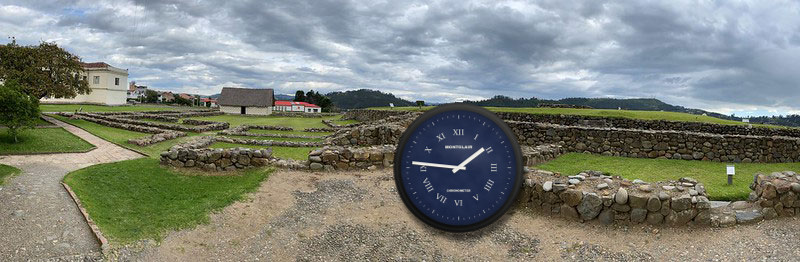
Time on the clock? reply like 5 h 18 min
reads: 1 h 46 min
